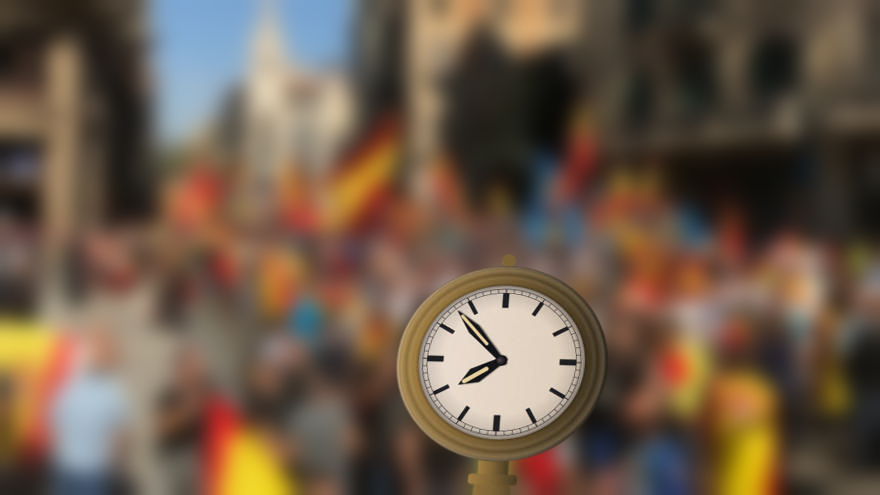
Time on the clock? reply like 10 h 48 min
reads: 7 h 53 min
